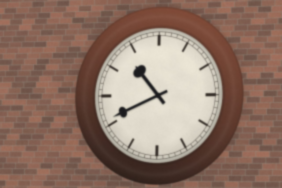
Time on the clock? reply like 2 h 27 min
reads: 10 h 41 min
